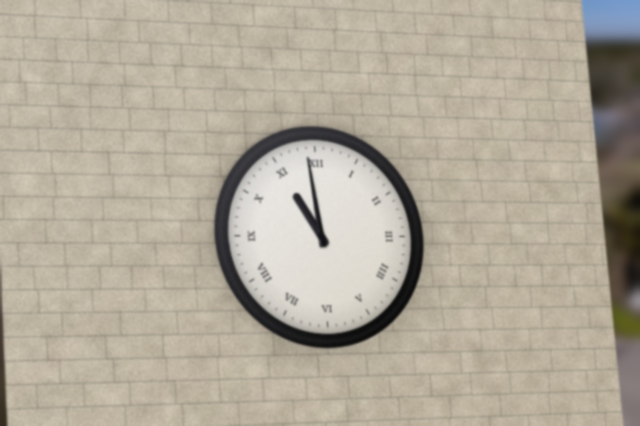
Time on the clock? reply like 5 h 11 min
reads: 10 h 59 min
